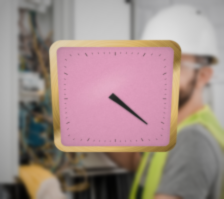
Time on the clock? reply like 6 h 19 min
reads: 4 h 22 min
